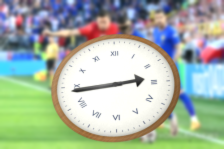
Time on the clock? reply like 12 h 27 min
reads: 2 h 44 min
